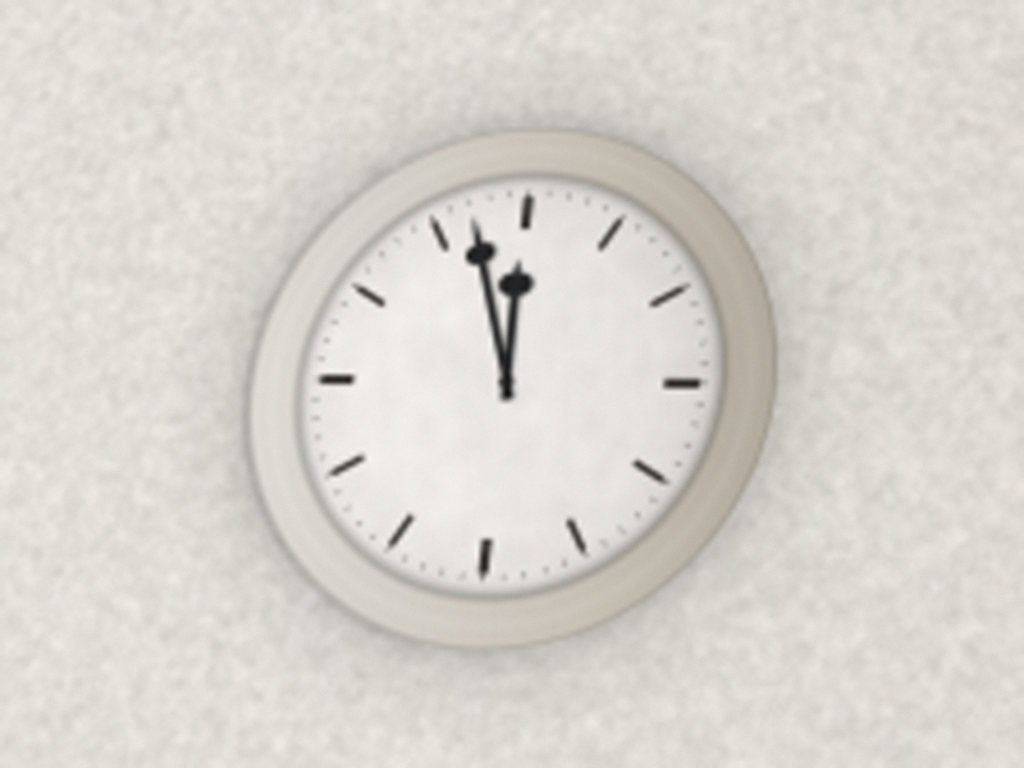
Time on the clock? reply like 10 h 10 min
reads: 11 h 57 min
